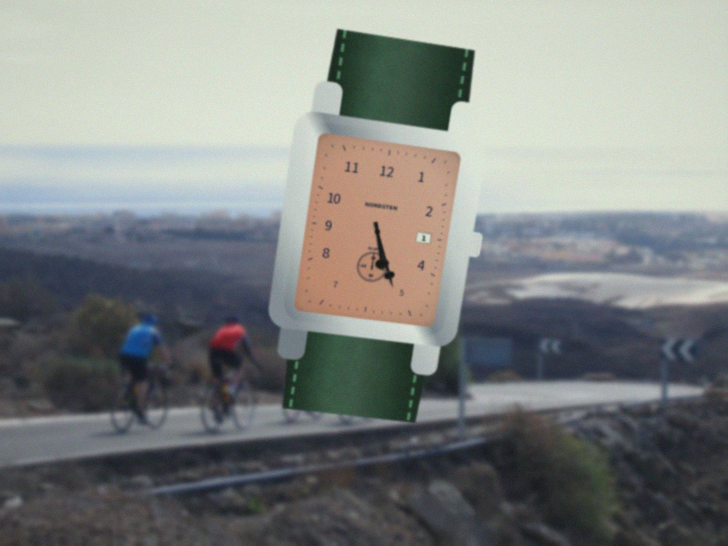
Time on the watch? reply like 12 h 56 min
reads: 5 h 26 min
